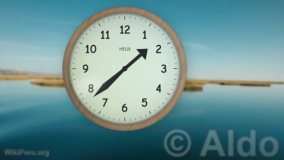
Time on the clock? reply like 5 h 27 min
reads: 1 h 38 min
